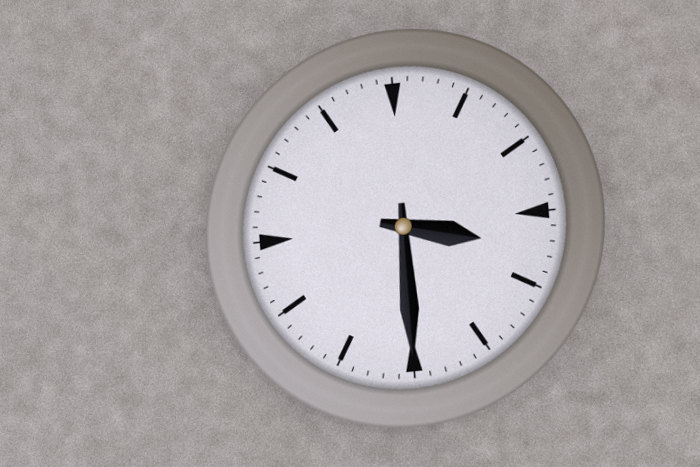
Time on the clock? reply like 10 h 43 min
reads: 3 h 30 min
